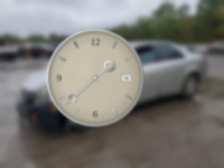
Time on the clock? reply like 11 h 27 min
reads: 1 h 38 min
